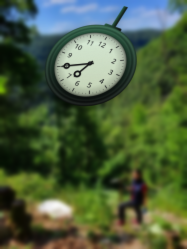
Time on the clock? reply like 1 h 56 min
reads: 6 h 40 min
